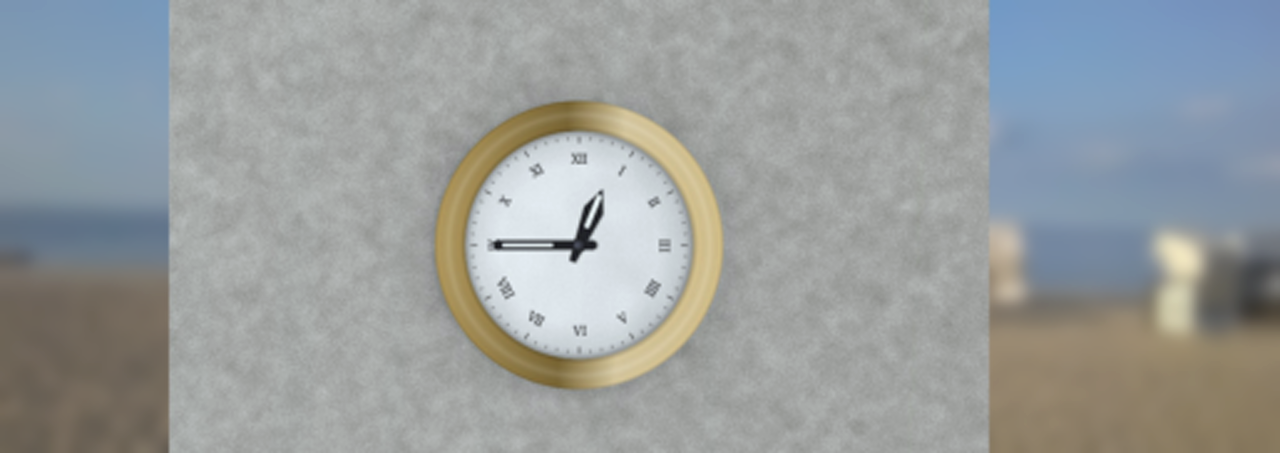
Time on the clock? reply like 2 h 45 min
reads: 12 h 45 min
